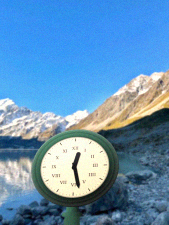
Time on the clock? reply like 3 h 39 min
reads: 12 h 28 min
